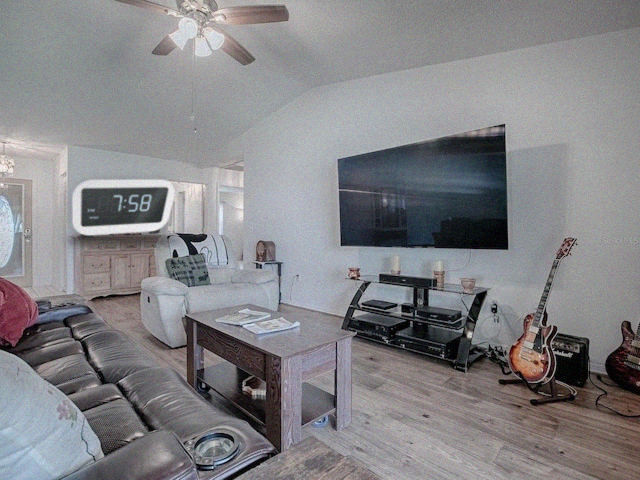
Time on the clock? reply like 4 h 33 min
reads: 7 h 58 min
